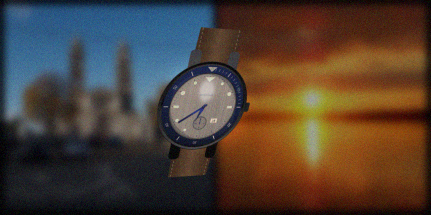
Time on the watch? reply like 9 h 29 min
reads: 6 h 39 min
